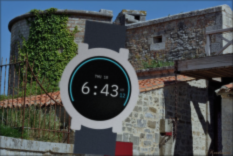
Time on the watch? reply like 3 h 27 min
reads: 6 h 43 min
